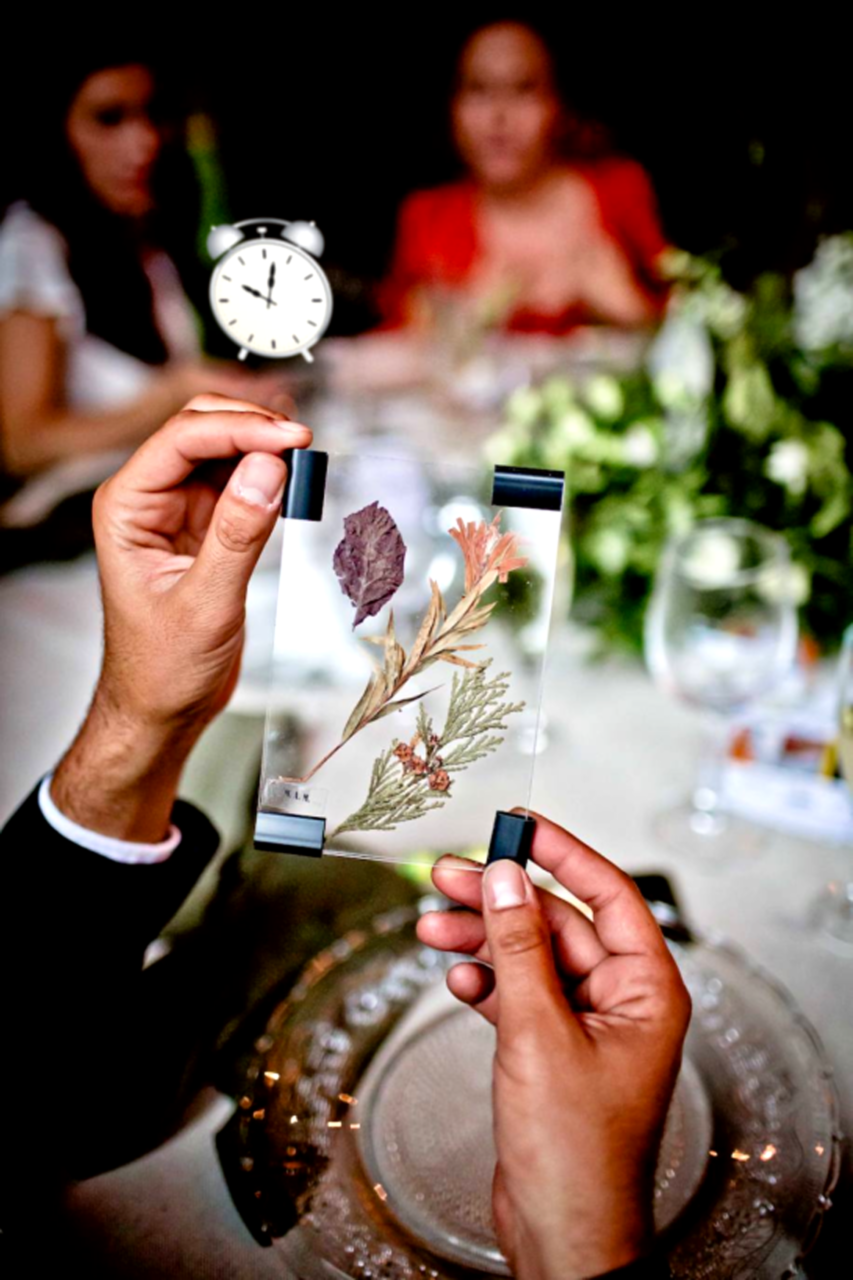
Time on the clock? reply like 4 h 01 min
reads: 10 h 02 min
